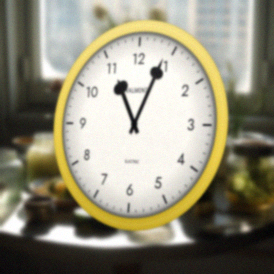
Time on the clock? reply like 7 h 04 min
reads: 11 h 04 min
